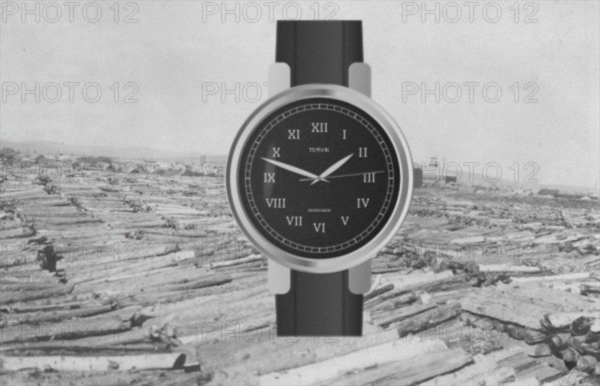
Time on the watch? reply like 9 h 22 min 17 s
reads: 1 h 48 min 14 s
